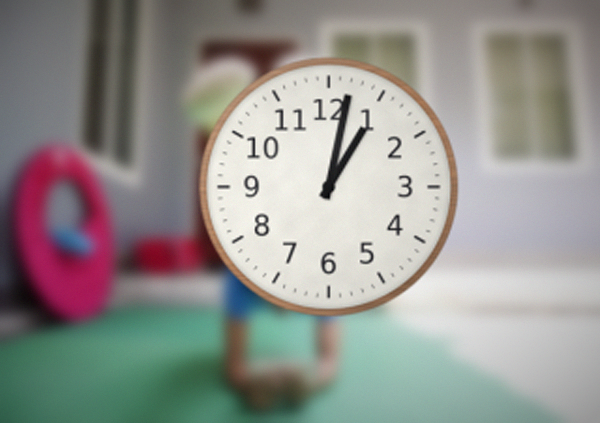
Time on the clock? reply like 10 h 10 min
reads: 1 h 02 min
